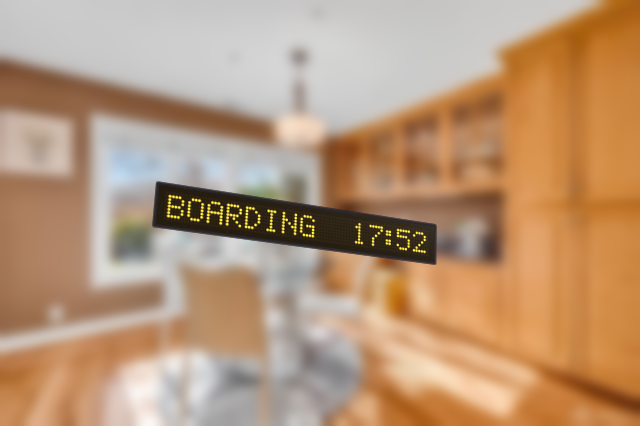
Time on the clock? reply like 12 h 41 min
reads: 17 h 52 min
